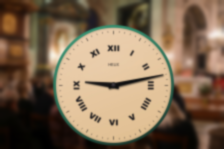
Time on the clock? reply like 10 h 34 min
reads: 9 h 13 min
